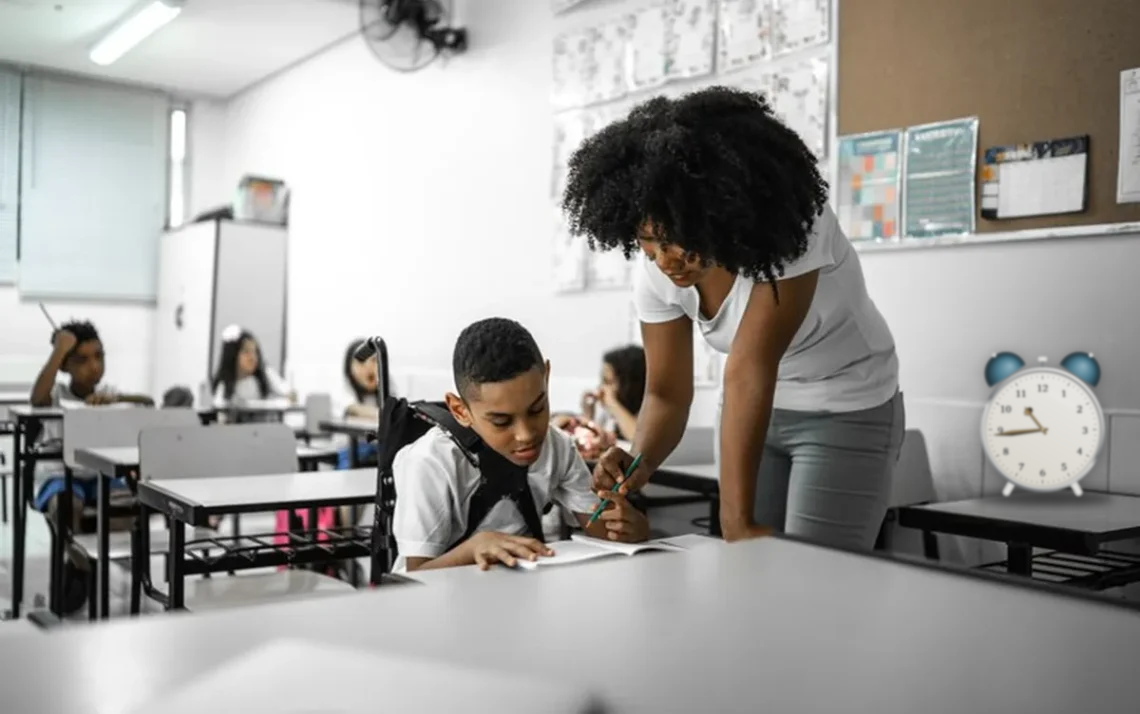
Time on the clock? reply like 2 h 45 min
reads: 10 h 44 min
